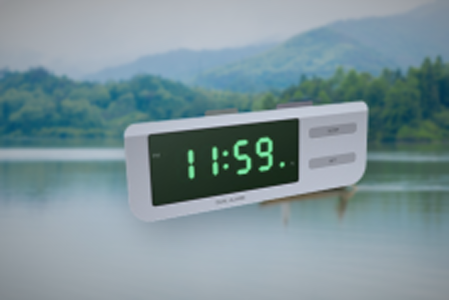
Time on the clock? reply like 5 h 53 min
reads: 11 h 59 min
